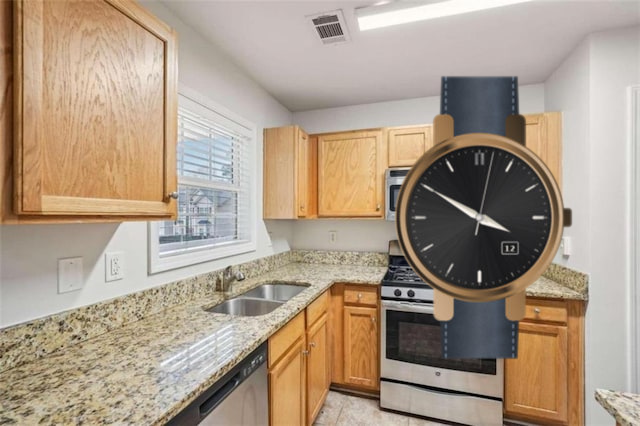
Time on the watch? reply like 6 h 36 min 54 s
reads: 3 h 50 min 02 s
